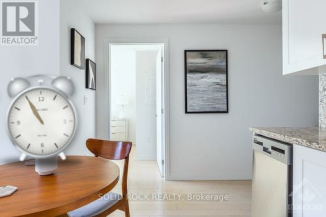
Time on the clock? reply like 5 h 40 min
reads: 10 h 55 min
